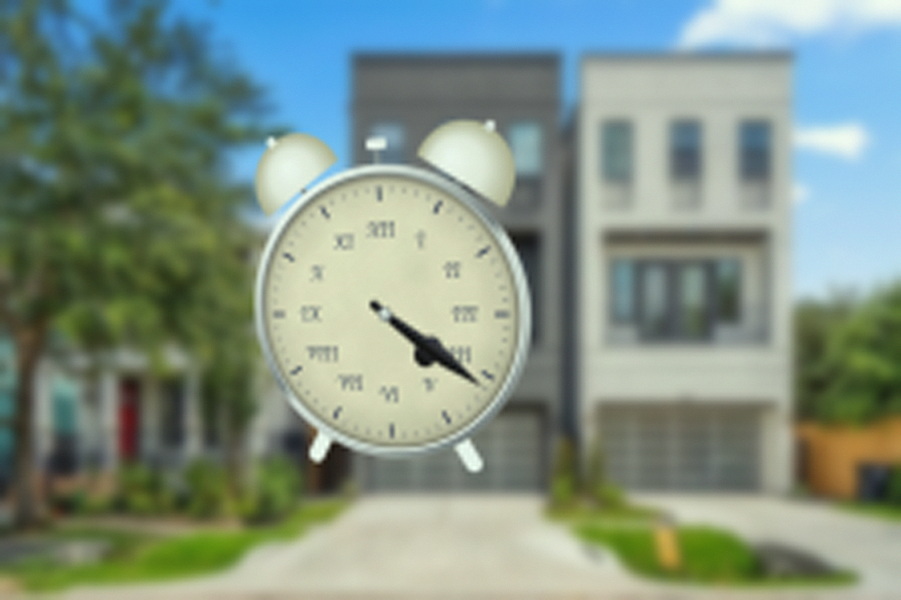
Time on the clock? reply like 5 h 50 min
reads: 4 h 21 min
